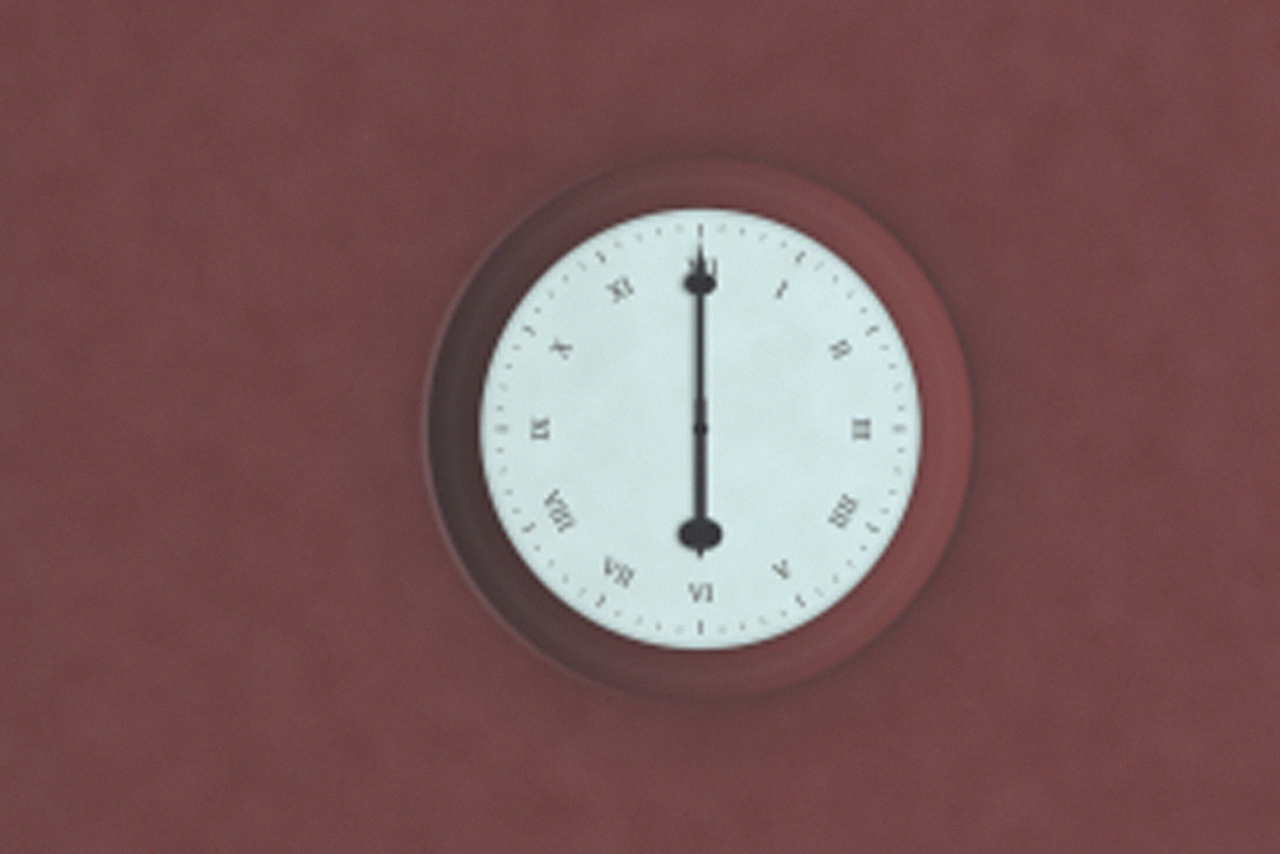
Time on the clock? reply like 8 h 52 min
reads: 6 h 00 min
